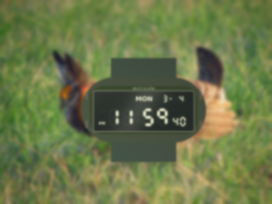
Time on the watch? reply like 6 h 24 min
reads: 11 h 59 min
